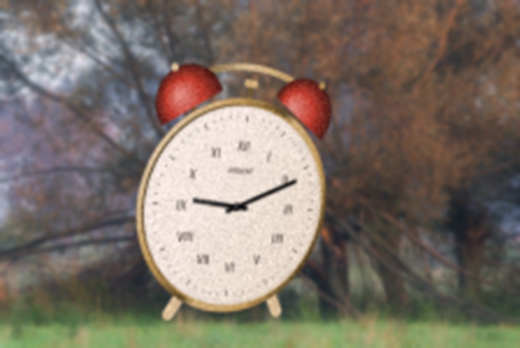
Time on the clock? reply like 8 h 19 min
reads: 9 h 11 min
